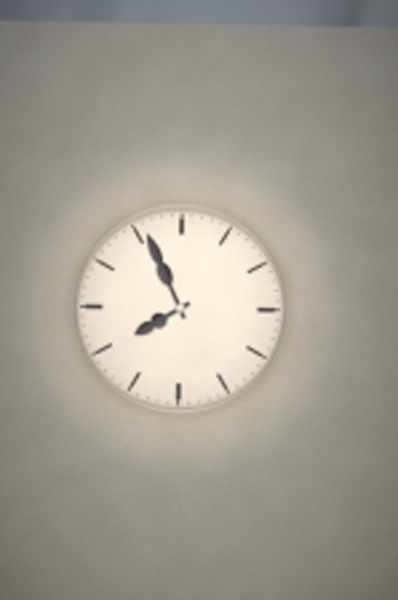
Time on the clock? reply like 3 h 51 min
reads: 7 h 56 min
